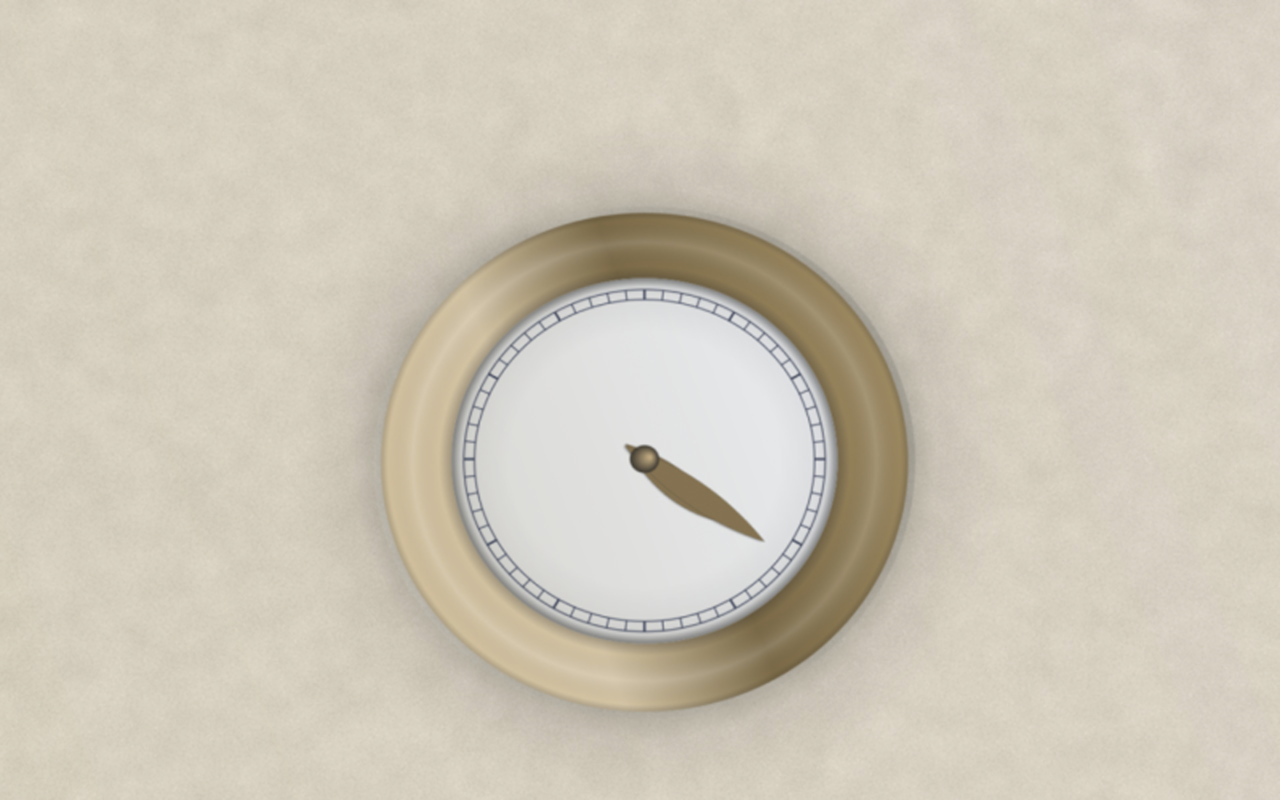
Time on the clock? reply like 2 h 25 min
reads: 4 h 21 min
